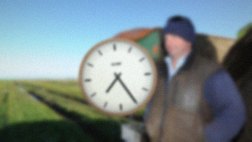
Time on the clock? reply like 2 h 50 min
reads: 7 h 25 min
